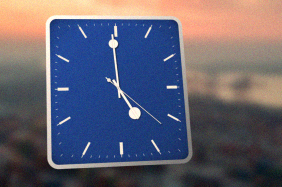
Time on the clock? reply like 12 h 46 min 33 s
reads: 4 h 59 min 22 s
